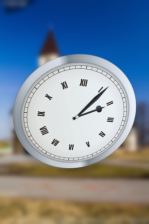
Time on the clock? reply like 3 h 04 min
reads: 2 h 06 min
